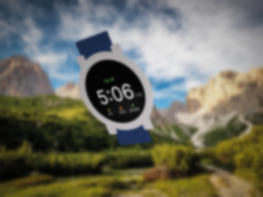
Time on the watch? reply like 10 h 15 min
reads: 5 h 06 min
